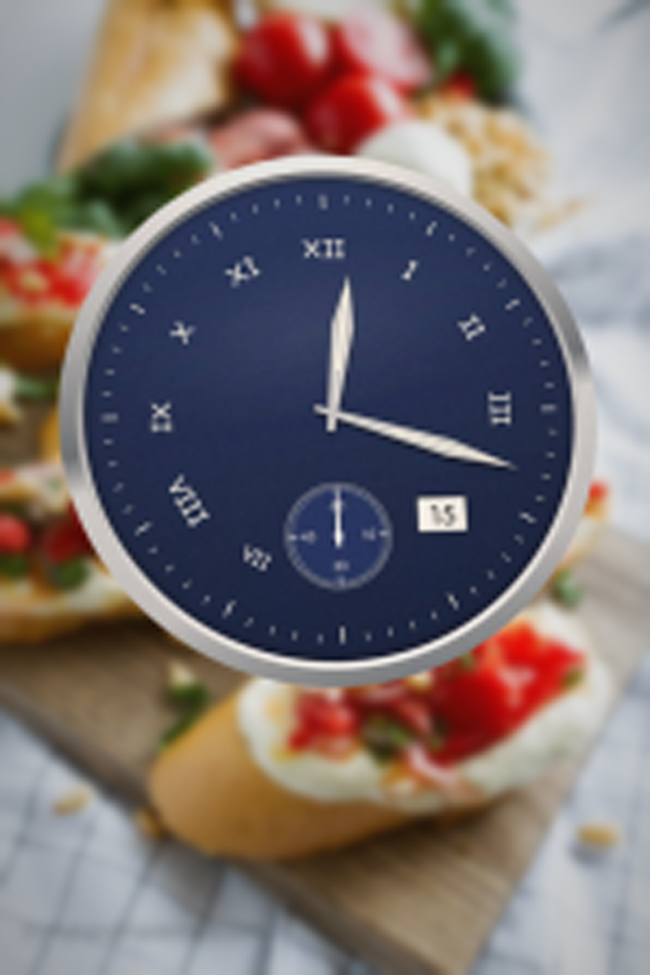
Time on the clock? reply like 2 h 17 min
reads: 12 h 18 min
